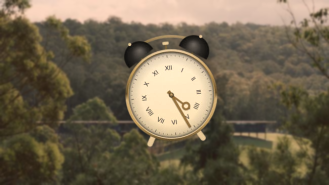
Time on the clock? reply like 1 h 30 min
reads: 4 h 26 min
